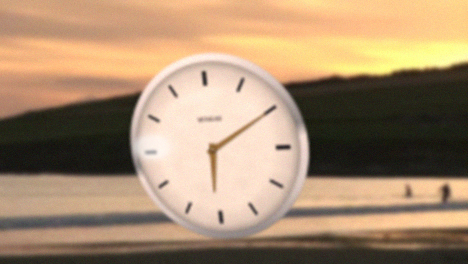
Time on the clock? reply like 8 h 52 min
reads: 6 h 10 min
